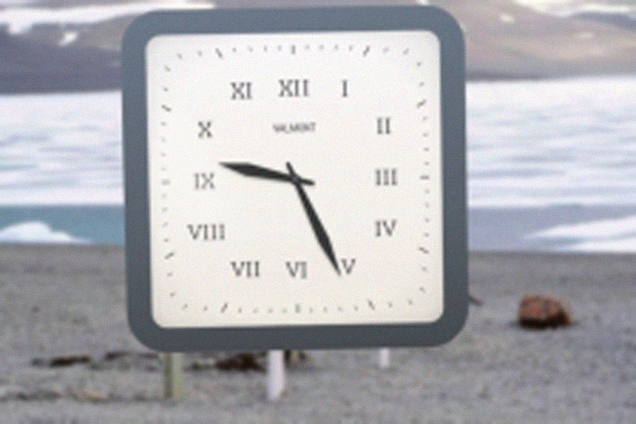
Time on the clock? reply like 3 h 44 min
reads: 9 h 26 min
